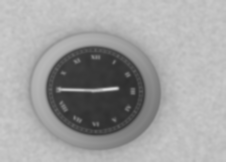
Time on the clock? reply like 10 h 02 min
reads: 2 h 45 min
